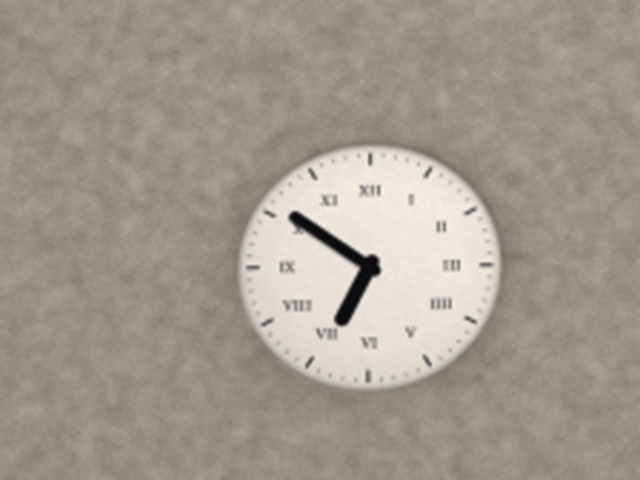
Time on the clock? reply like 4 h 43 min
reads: 6 h 51 min
